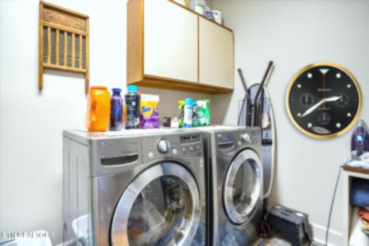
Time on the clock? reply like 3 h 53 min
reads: 2 h 39 min
